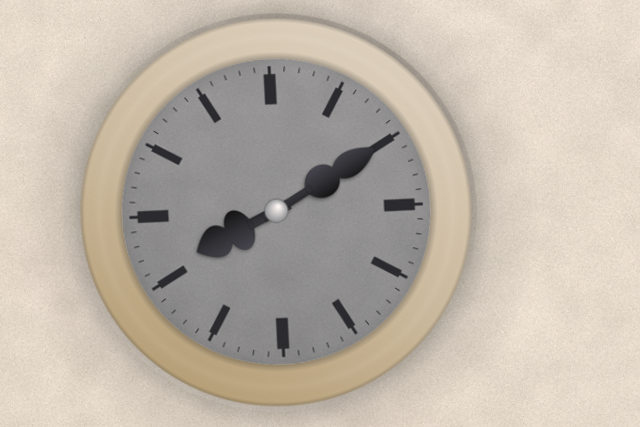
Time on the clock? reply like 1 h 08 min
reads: 8 h 10 min
